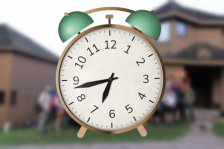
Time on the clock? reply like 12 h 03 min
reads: 6 h 43 min
